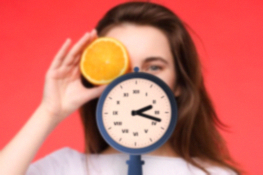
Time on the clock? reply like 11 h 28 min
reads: 2 h 18 min
